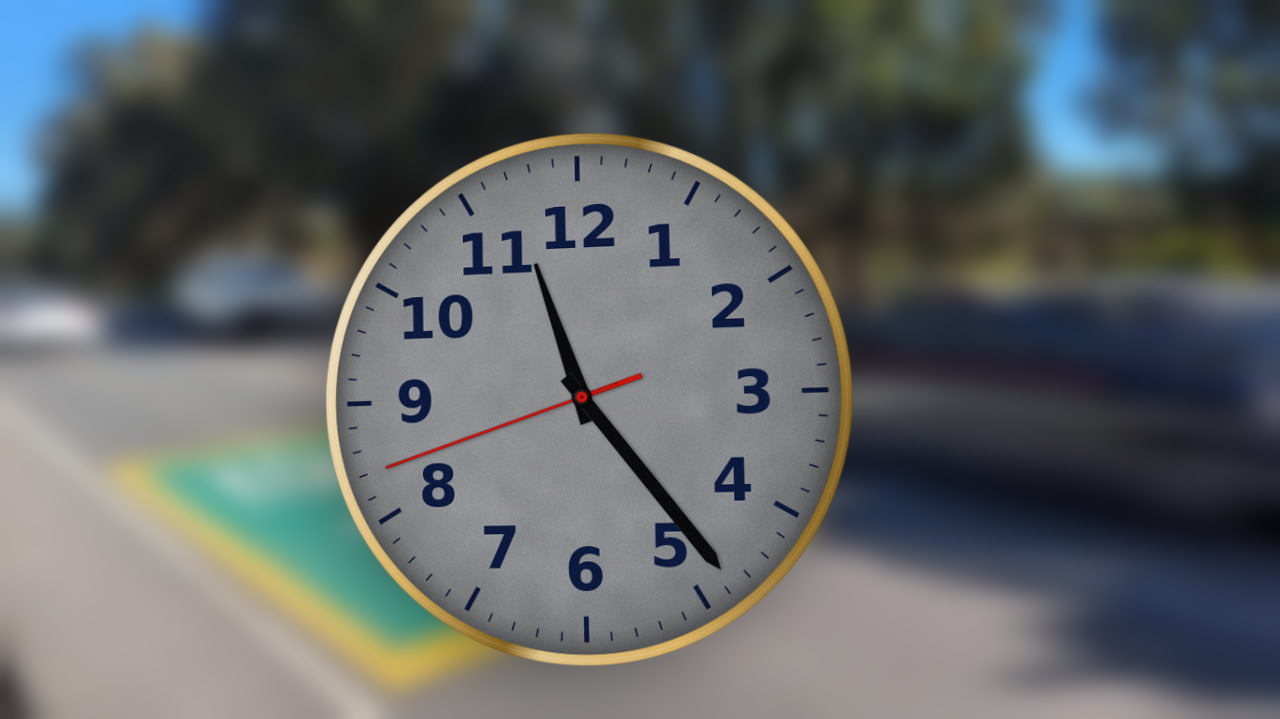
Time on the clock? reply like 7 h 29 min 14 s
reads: 11 h 23 min 42 s
